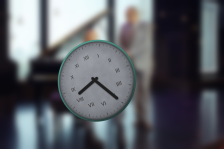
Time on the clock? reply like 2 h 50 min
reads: 8 h 25 min
